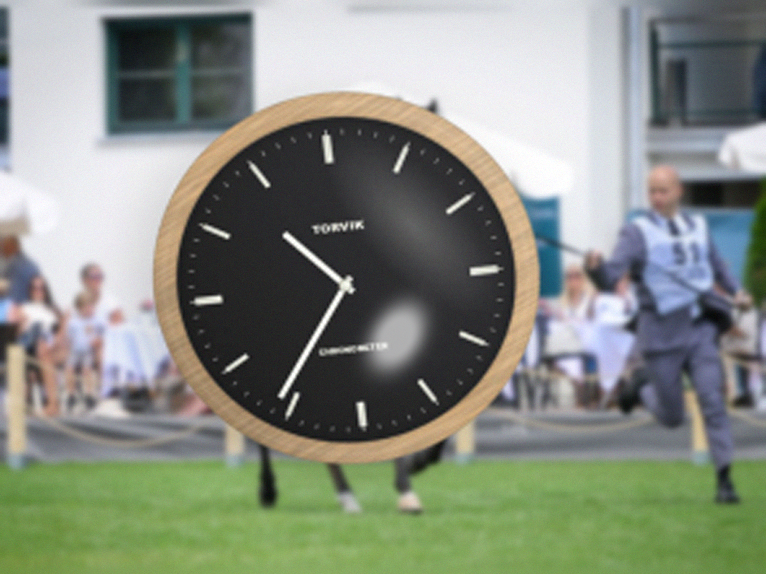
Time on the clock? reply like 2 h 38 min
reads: 10 h 36 min
